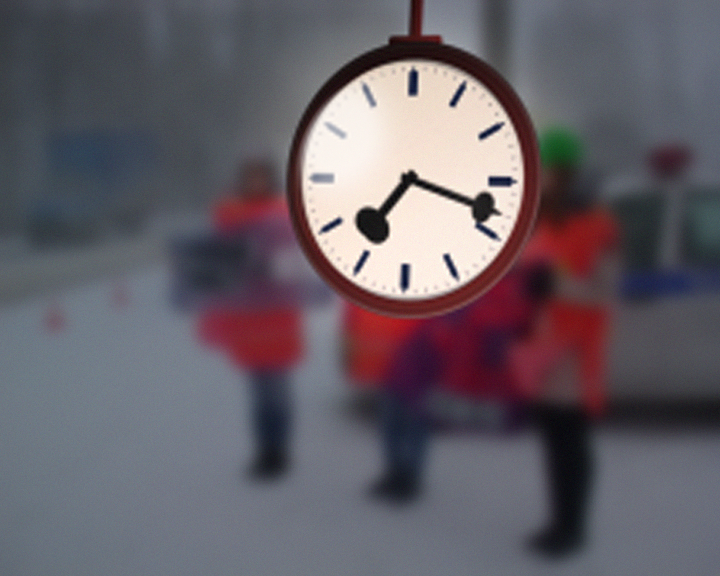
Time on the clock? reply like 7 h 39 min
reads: 7 h 18 min
